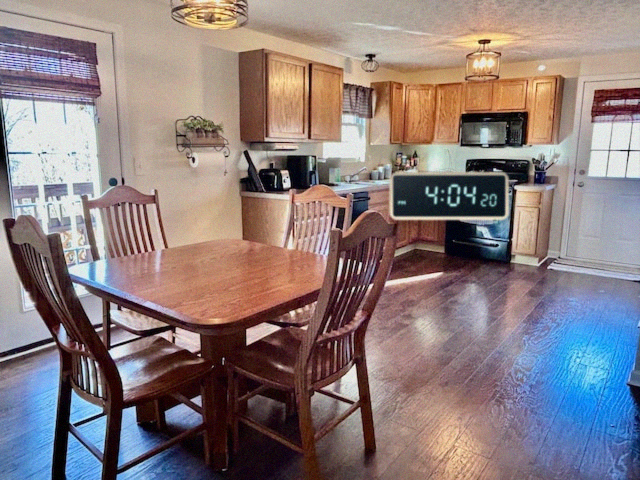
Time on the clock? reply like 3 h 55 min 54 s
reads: 4 h 04 min 20 s
